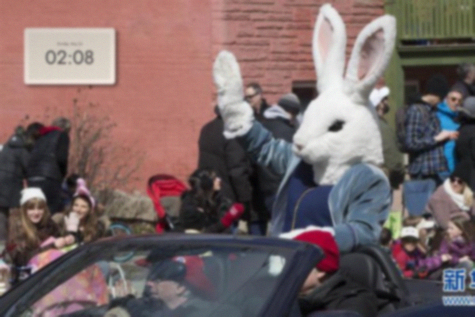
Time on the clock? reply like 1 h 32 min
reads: 2 h 08 min
